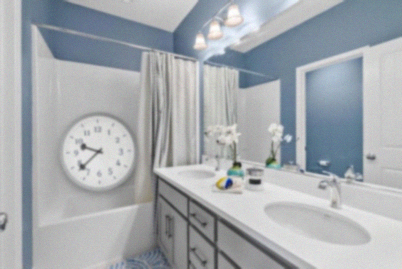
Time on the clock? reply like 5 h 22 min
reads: 9 h 38 min
